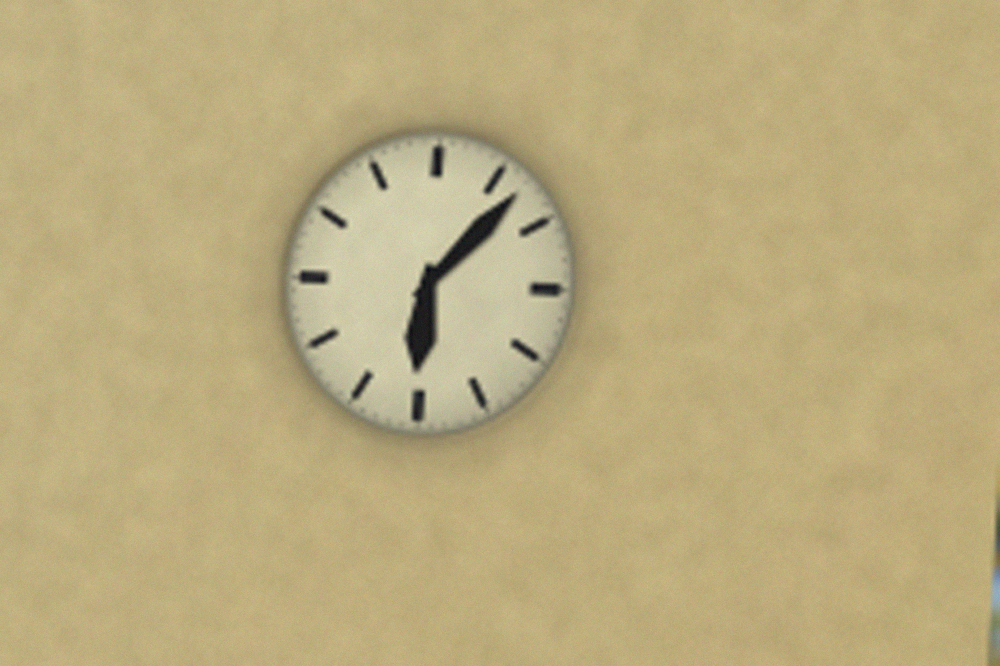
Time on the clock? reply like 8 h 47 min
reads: 6 h 07 min
